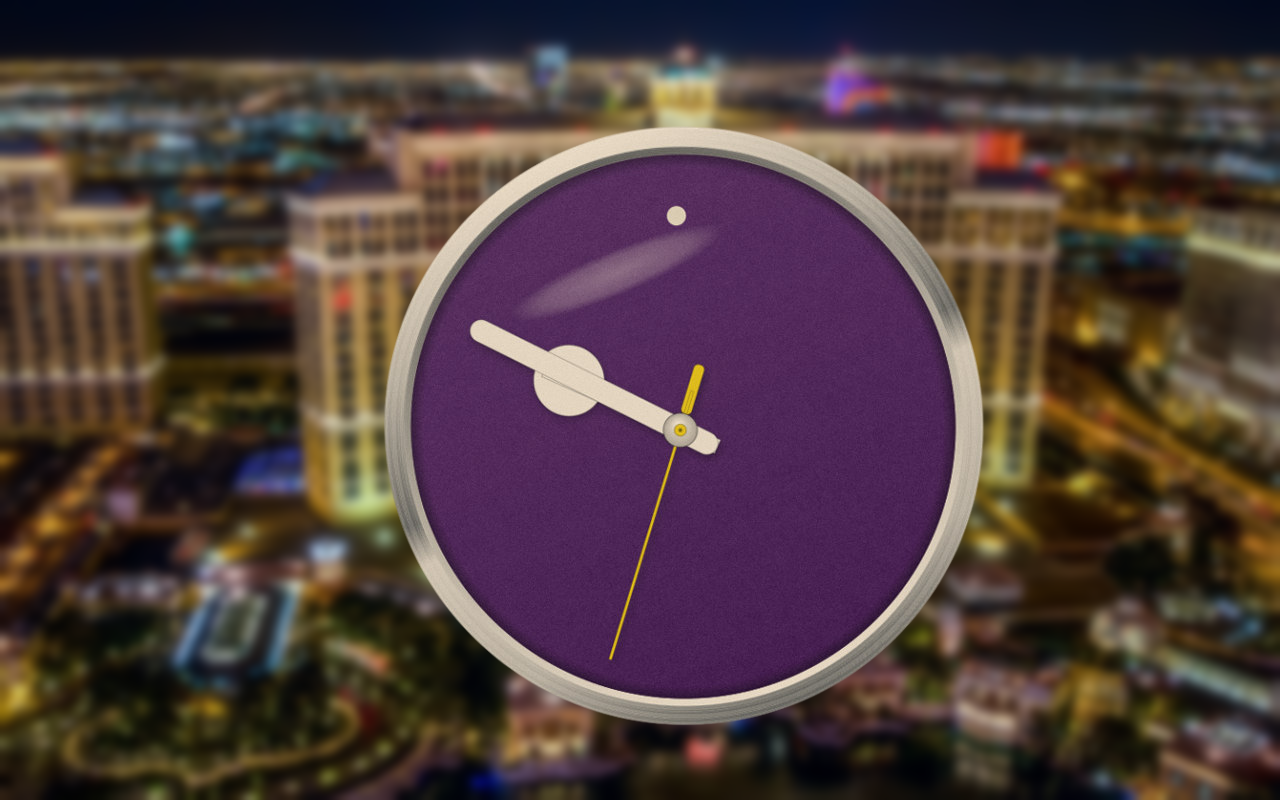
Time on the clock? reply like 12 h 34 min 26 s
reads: 9 h 49 min 33 s
